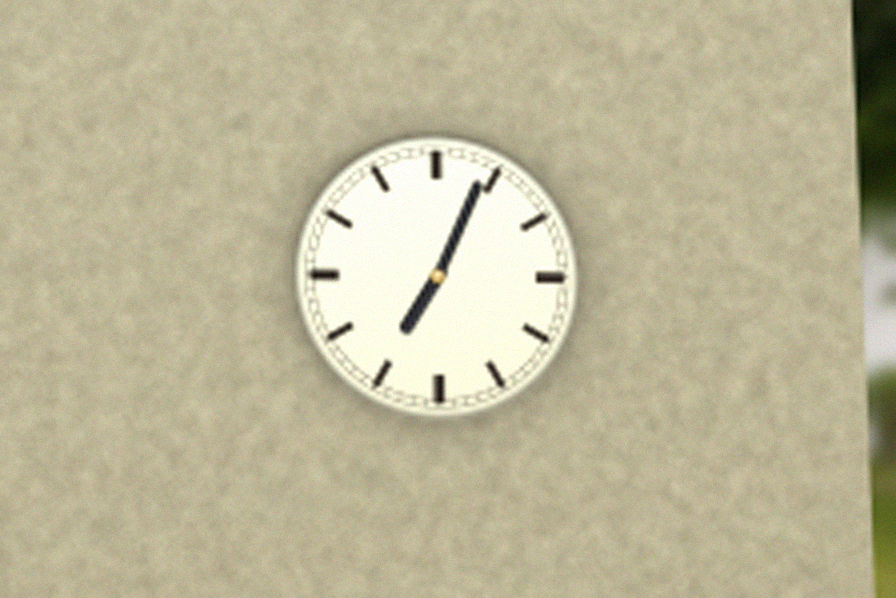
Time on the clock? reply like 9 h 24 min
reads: 7 h 04 min
